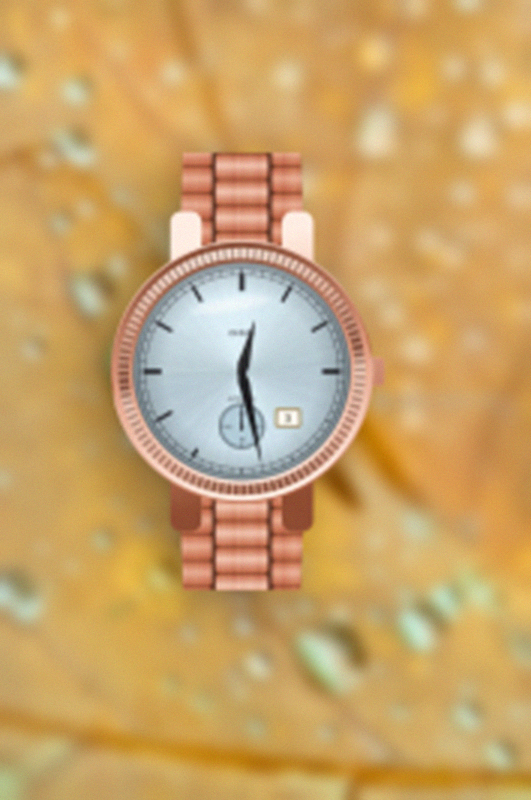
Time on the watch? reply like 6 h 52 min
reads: 12 h 28 min
